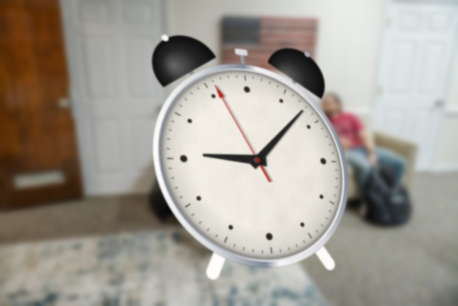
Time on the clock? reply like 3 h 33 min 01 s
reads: 9 h 07 min 56 s
